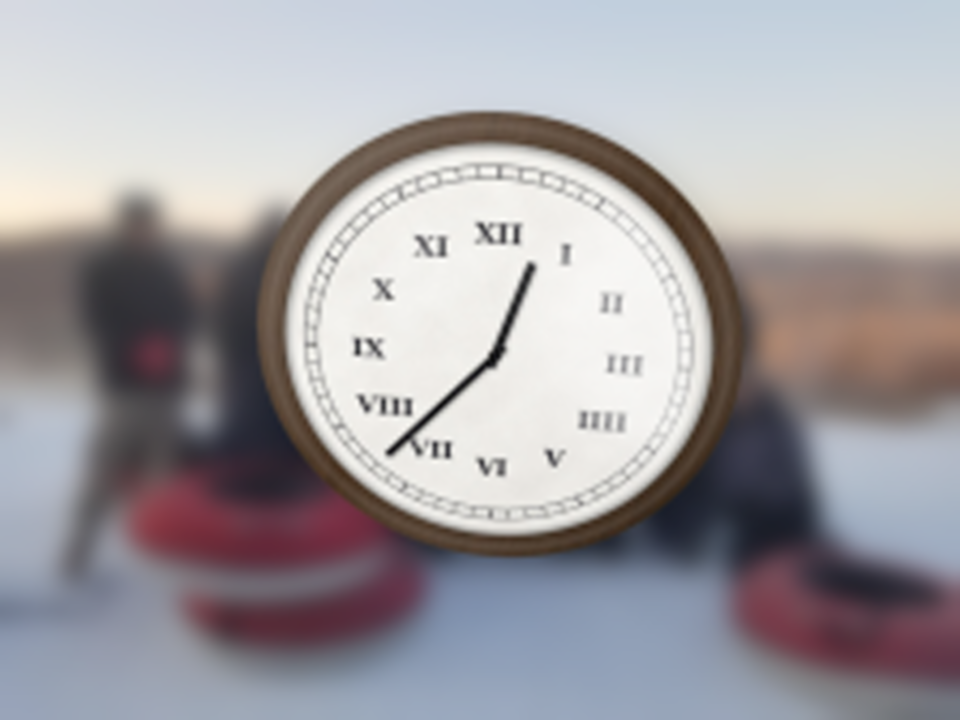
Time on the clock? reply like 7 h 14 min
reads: 12 h 37 min
